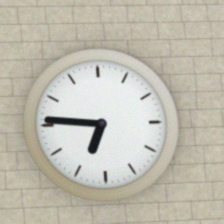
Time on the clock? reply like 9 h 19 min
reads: 6 h 46 min
